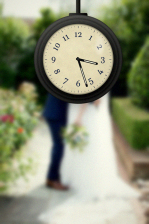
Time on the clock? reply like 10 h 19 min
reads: 3 h 27 min
